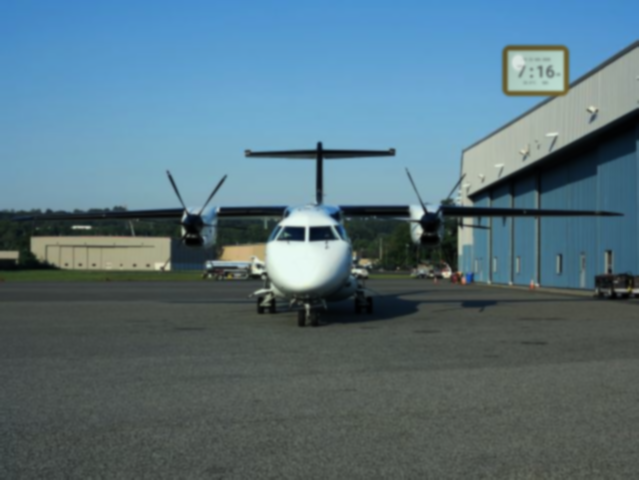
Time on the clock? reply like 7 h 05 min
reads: 7 h 16 min
